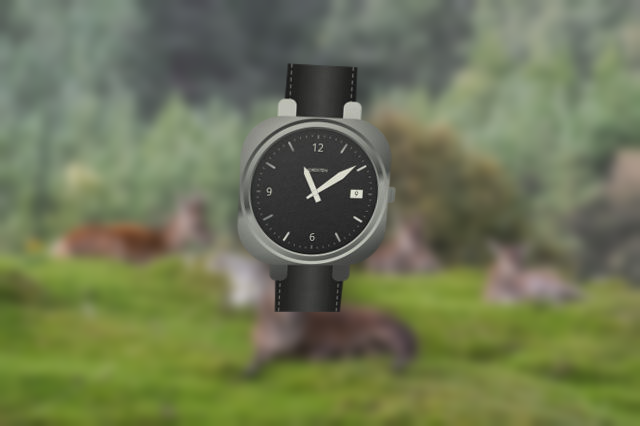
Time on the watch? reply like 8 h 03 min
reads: 11 h 09 min
